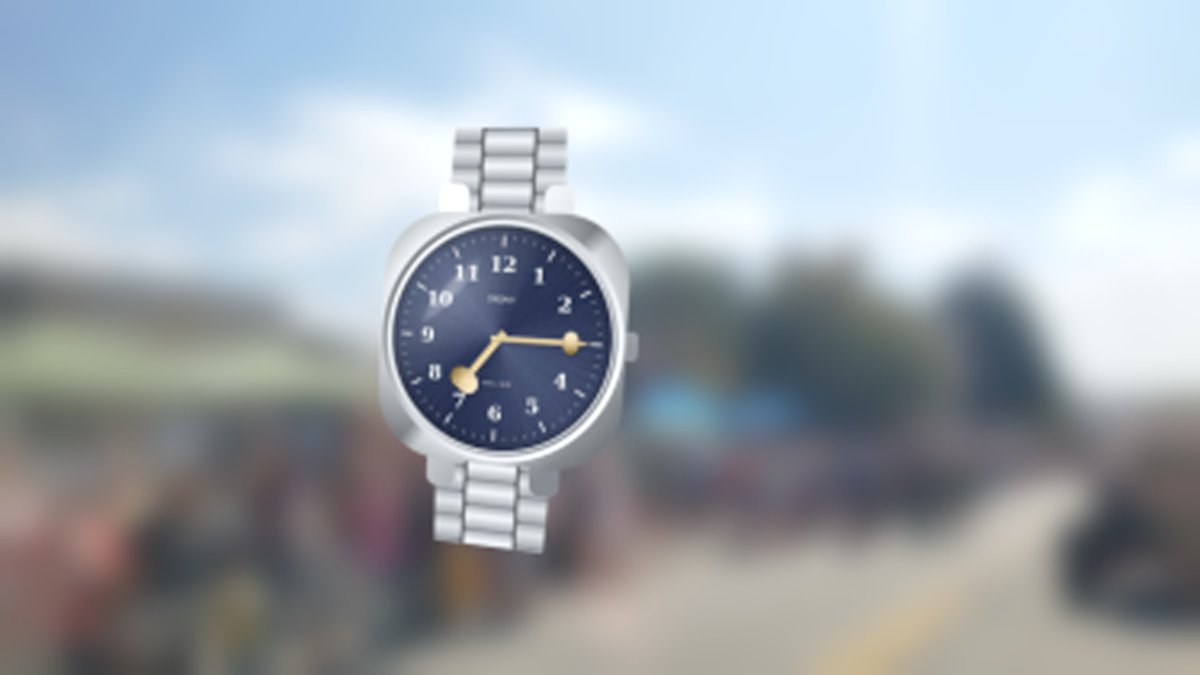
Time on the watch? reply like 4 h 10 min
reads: 7 h 15 min
